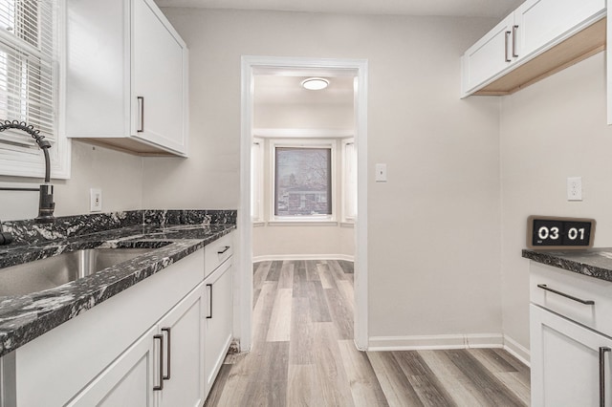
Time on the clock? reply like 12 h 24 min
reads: 3 h 01 min
